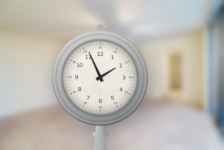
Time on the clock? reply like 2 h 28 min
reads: 1 h 56 min
